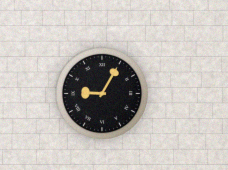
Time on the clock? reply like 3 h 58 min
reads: 9 h 05 min
